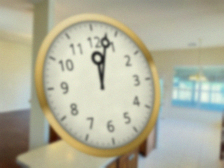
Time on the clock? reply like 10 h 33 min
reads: 12 h 03 min
